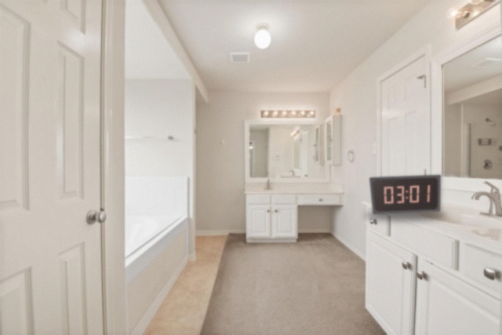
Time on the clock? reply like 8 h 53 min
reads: 3 h 01 min
